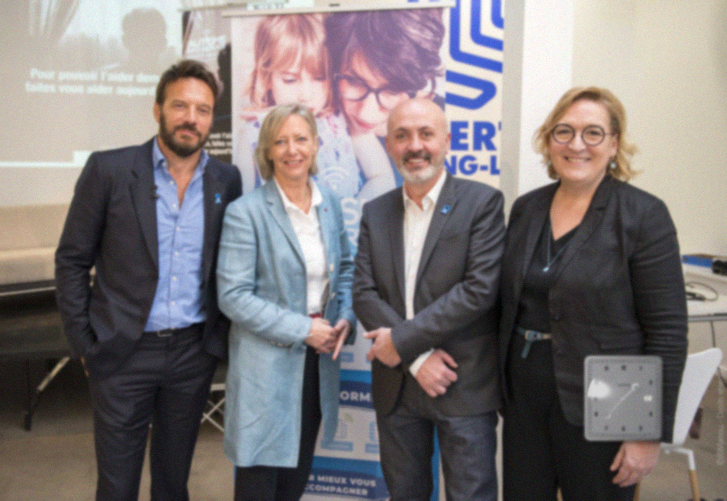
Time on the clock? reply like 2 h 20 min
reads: 1 h 37 min
